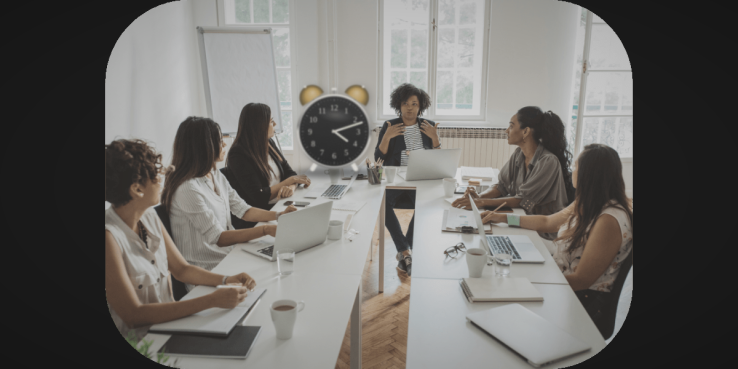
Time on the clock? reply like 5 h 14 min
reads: 4 h 12 min
